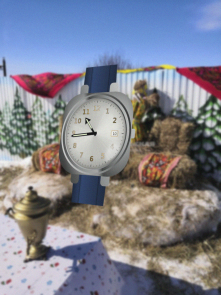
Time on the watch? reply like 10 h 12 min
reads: 10 h 44 min
